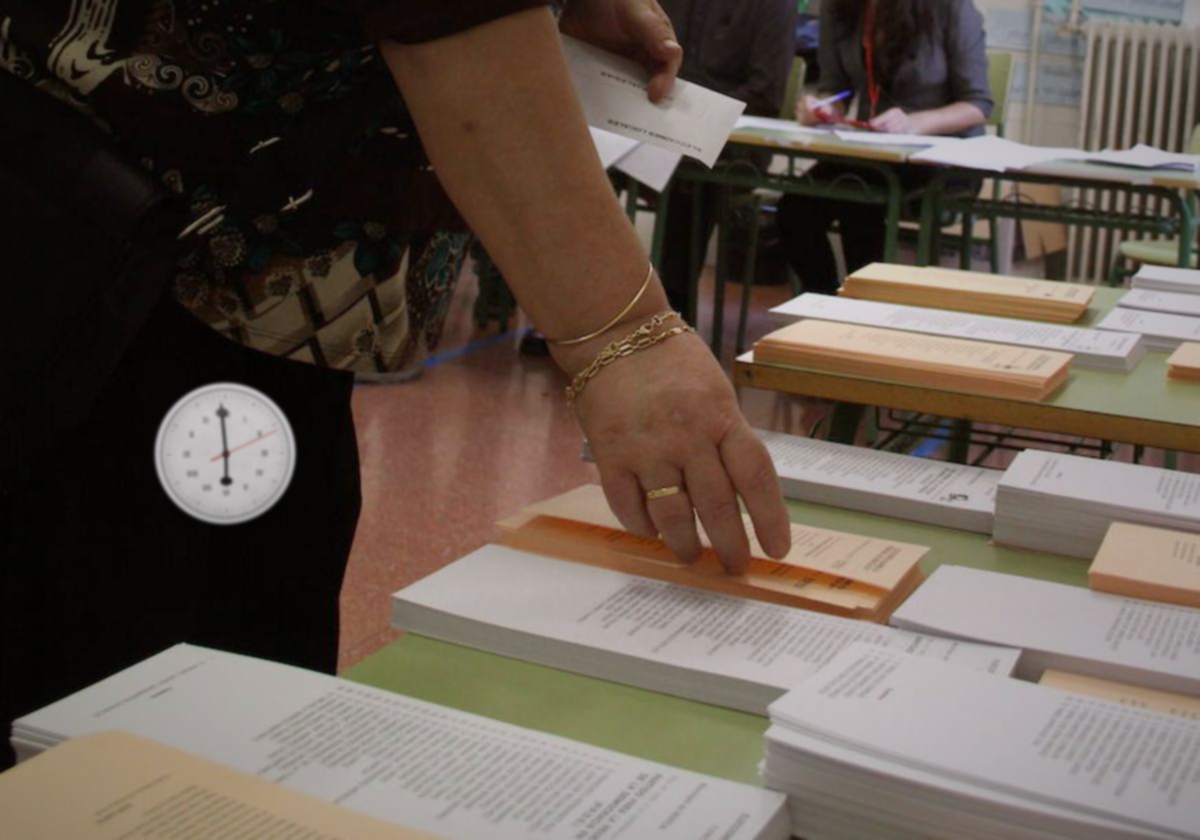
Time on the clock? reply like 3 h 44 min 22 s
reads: 5 h 59 min 11 s
